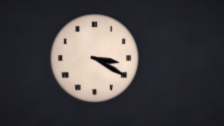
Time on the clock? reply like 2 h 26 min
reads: 3 h 20 min
